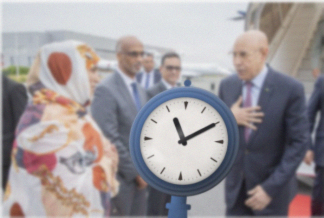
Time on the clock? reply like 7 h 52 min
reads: 11 h 10 min
